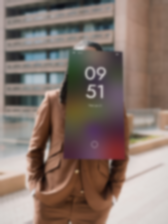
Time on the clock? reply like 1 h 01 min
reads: 9 h 51 min
